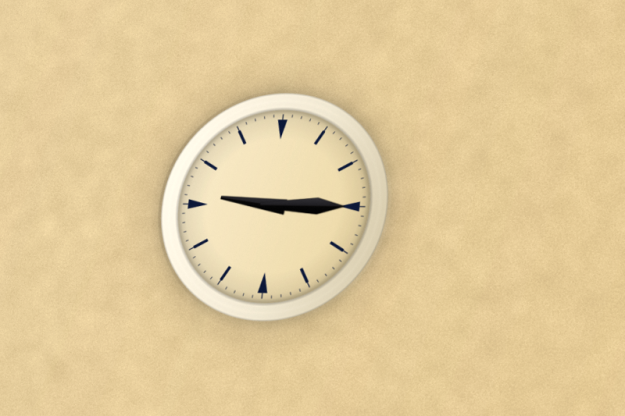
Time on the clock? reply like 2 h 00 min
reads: 9 h 15 min
